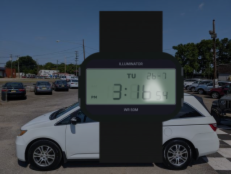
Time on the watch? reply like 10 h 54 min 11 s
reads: 3 h 16 min 54 s
